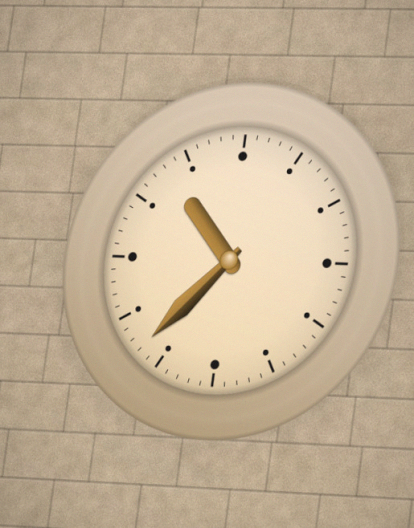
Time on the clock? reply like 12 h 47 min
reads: 10 h 37 min
